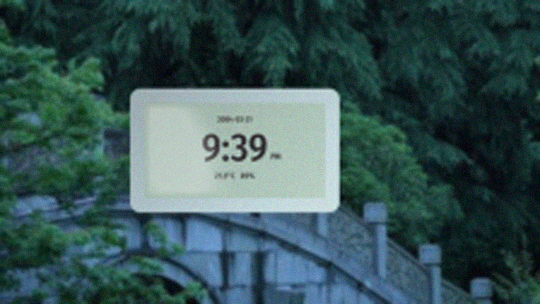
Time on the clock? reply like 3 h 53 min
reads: 9 h 39 min
